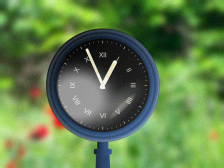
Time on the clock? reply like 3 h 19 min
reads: 12 h 56 min
